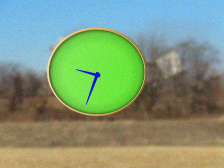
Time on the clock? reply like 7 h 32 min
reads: 9 h 33 min
